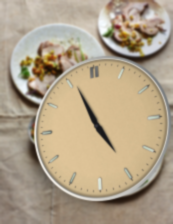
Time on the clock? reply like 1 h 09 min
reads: 4 h 56 min
